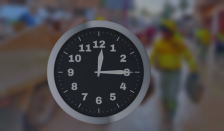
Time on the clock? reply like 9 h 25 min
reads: 12 h 15 min
